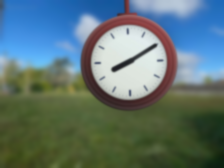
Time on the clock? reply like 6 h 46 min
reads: 8 h 10 min
